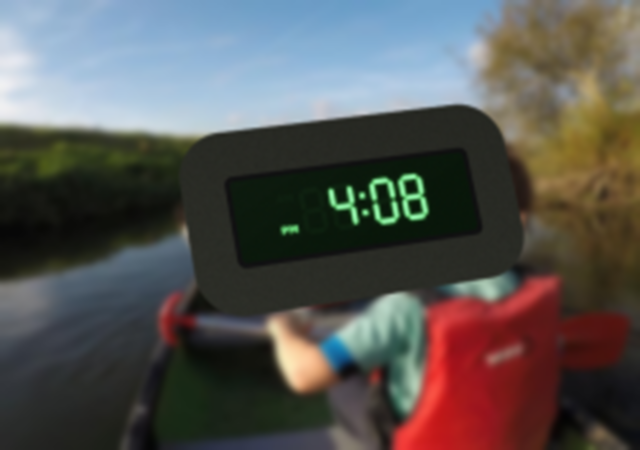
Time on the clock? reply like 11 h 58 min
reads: 4 h 08 min
